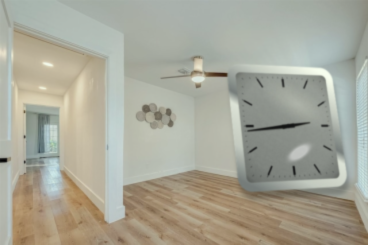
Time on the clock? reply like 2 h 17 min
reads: 2 h 44 min
